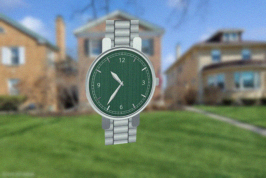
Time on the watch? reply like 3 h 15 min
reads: 10 h 36 min
